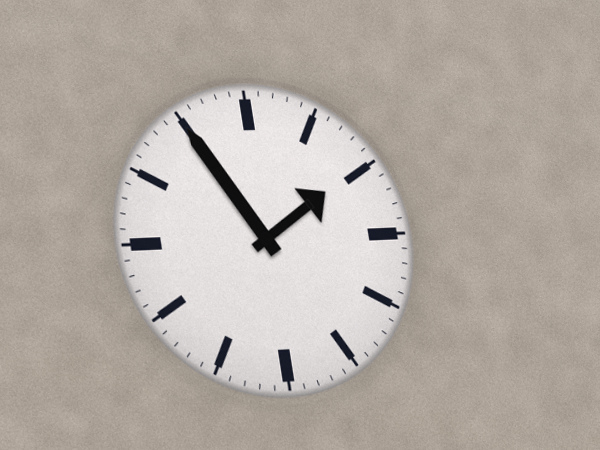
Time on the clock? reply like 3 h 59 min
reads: 1 h 55 min
